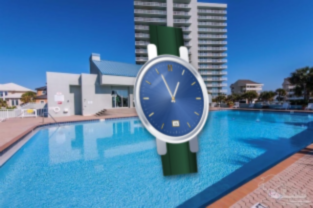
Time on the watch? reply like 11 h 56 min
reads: 12 h 56 min
